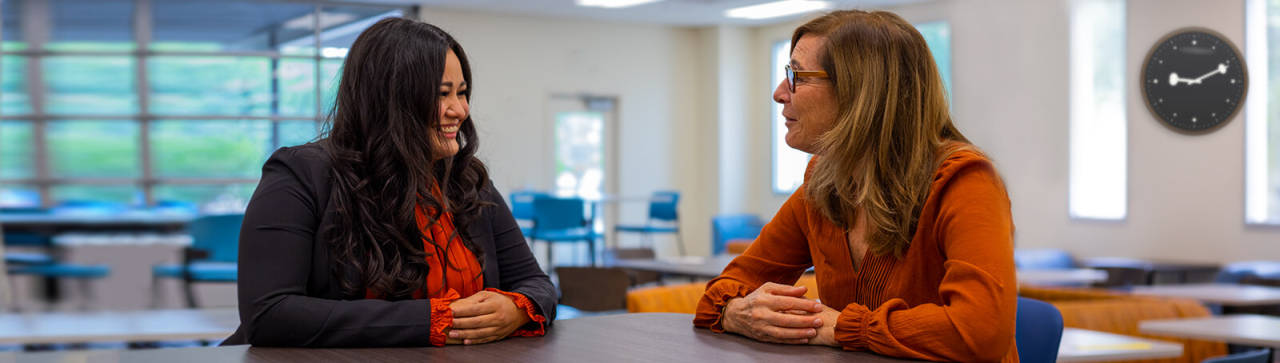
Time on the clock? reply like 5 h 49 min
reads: 9 h 11 min
